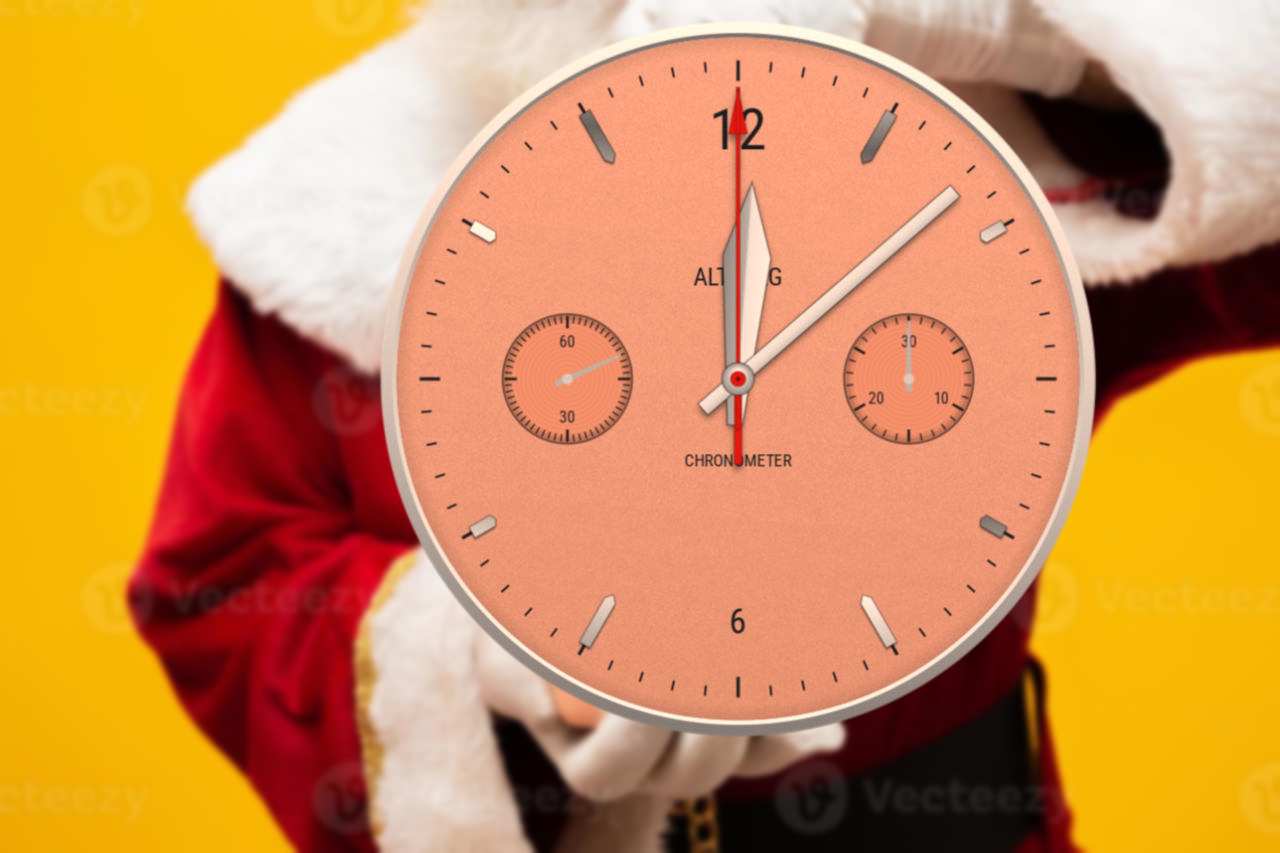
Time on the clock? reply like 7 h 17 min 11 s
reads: 12 h 08 min 11 s
